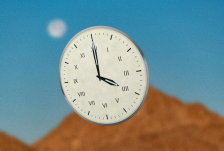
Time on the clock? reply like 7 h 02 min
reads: 4 h 00 min
